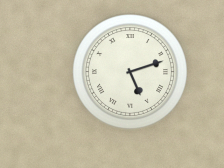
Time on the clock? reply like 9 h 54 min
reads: 5 h 12 min
